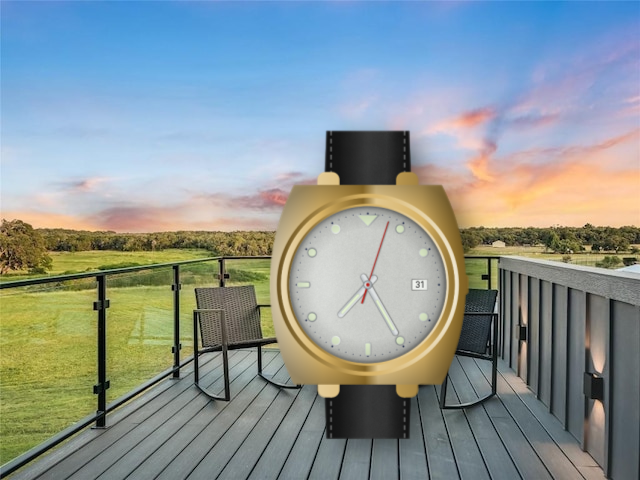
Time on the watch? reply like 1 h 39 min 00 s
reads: 7 h 25 min 03 s
